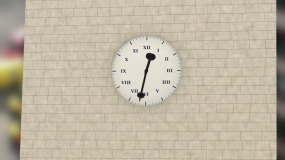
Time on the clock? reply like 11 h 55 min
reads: 12 h 32 min
